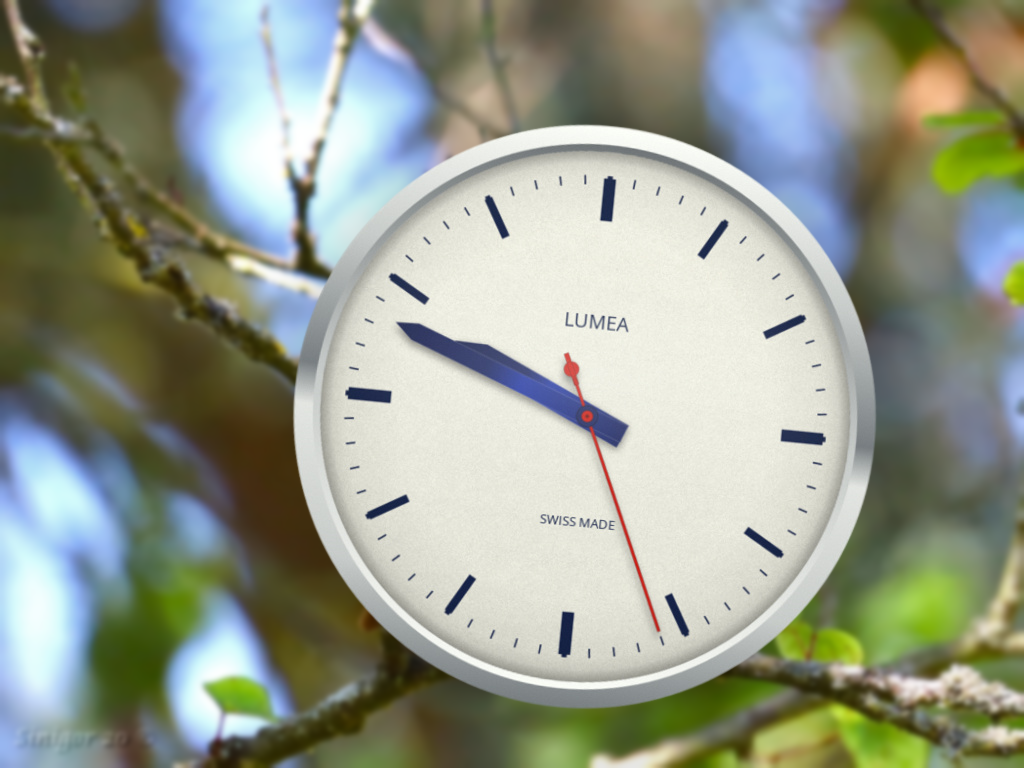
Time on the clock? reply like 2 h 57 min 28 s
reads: 9 h 48 min 26 s
